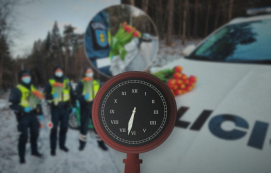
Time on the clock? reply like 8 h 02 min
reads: 6 h 32 min
